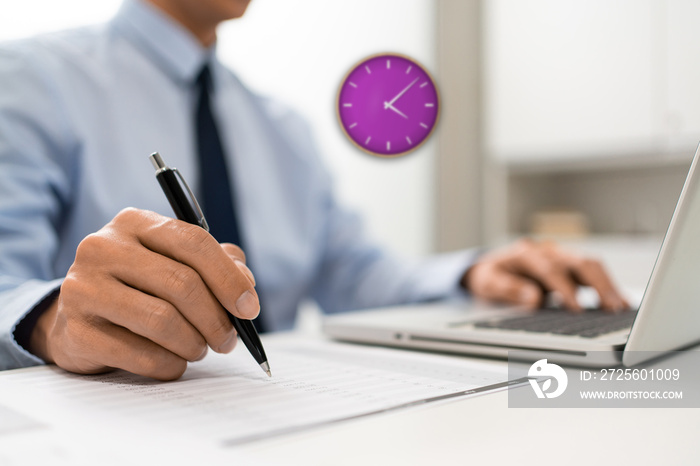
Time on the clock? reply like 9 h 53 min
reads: 4 h 08 min
